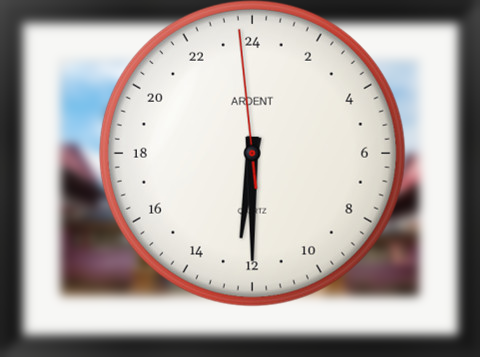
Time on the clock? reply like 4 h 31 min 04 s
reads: 12 h 29 min 59 s
